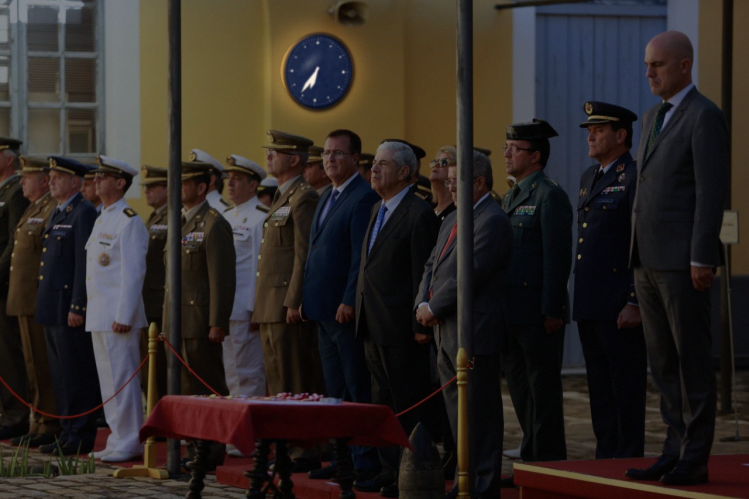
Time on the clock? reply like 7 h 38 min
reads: 6 h 36 min
